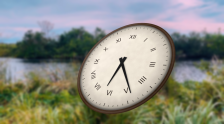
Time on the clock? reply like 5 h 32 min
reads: 6 h 24 min
